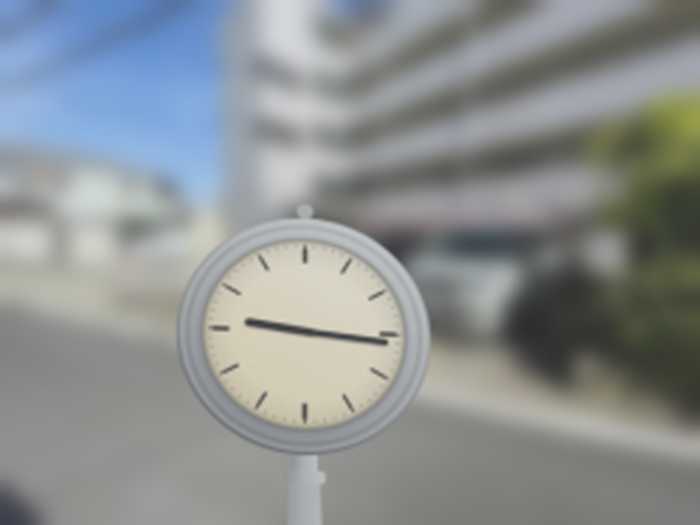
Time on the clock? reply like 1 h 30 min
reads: 9 h 16 min
